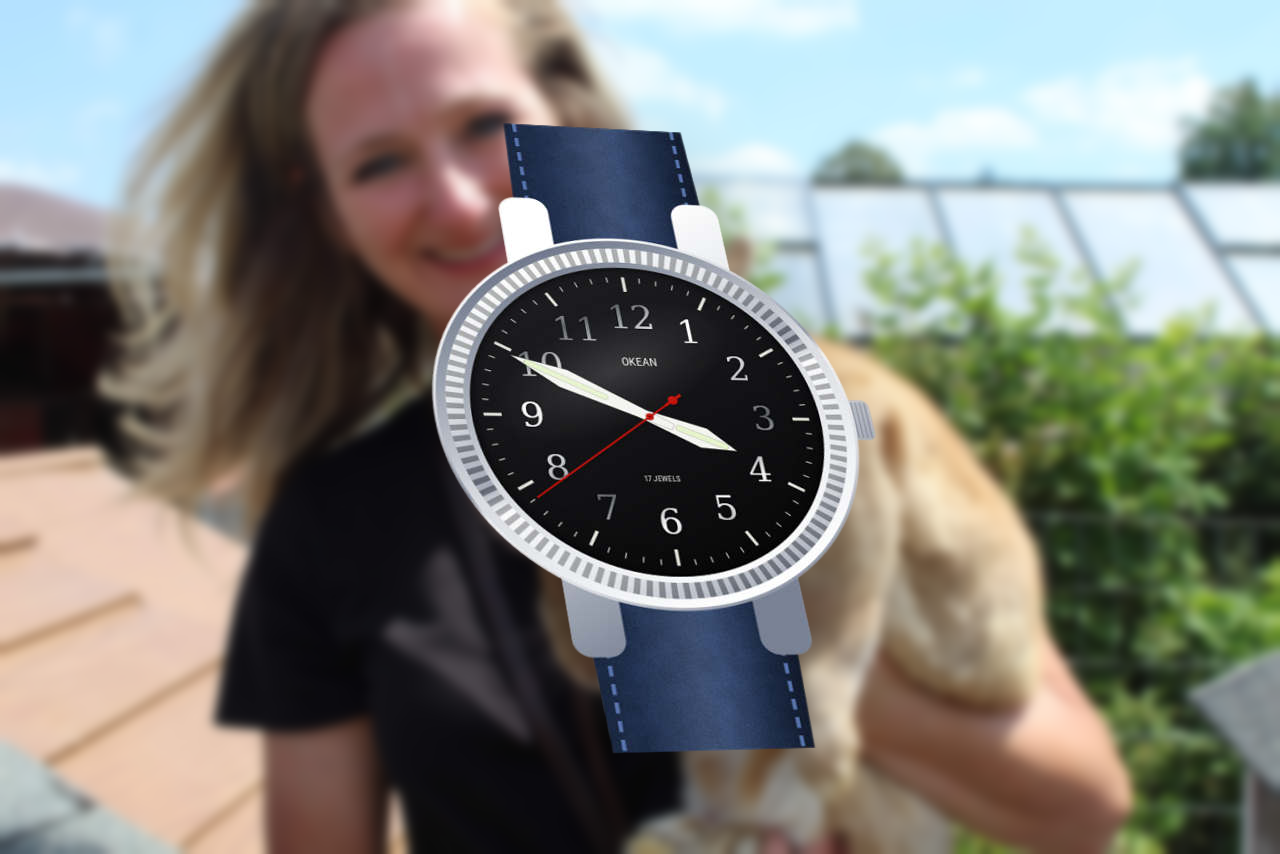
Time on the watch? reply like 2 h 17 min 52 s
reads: 3 h 49 min 39 s
